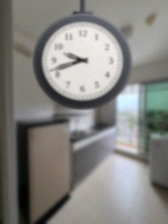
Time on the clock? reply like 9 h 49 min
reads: 9 h 42 min
